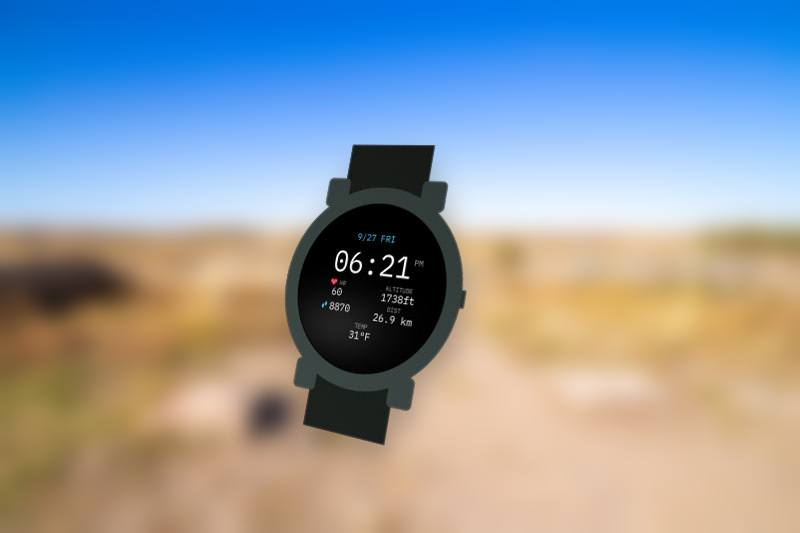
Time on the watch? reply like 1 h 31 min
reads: 6 h 21 min
